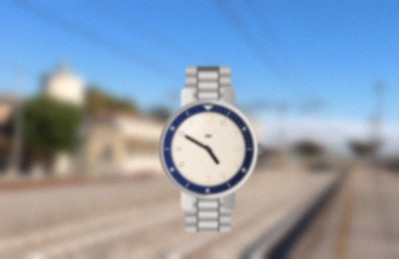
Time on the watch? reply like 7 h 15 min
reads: 4 h 50 min
